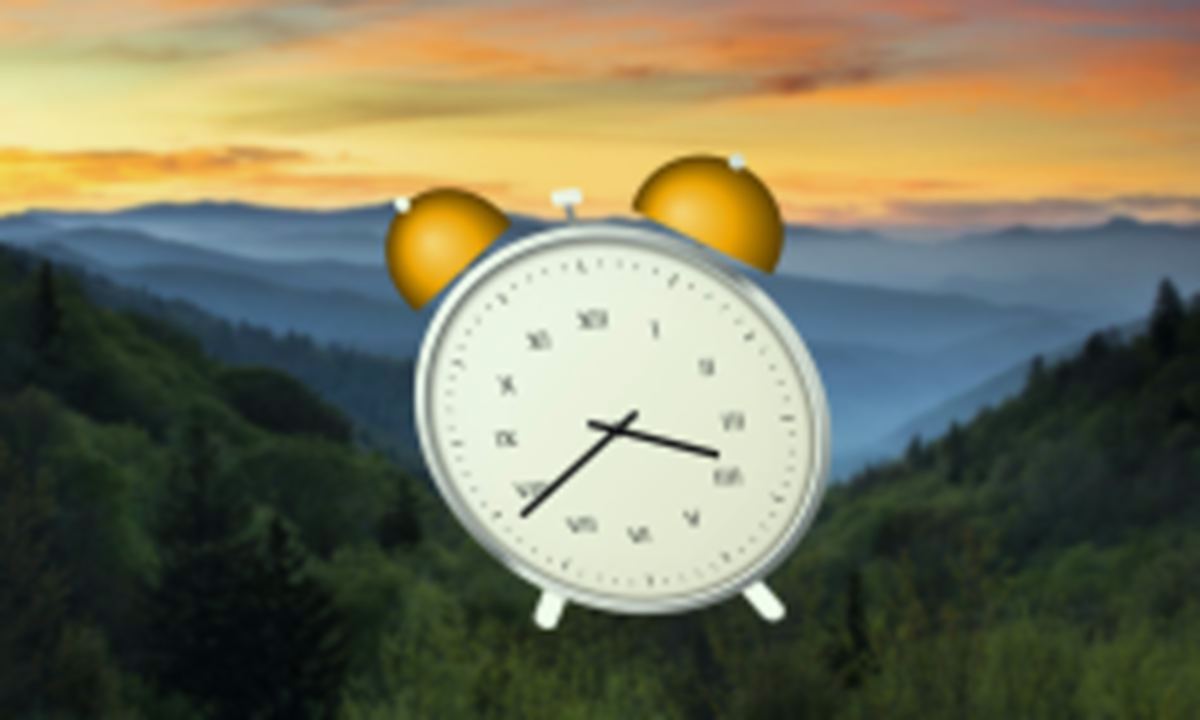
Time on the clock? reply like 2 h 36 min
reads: 3 h 39 min
